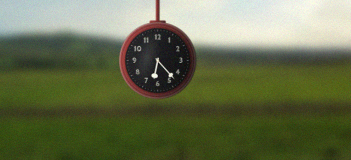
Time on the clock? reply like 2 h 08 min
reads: 6 h 23 min
